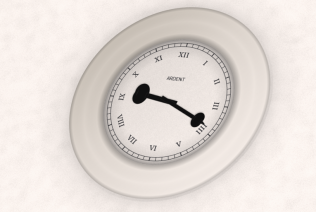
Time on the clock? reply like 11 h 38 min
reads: 9 h 19 min
